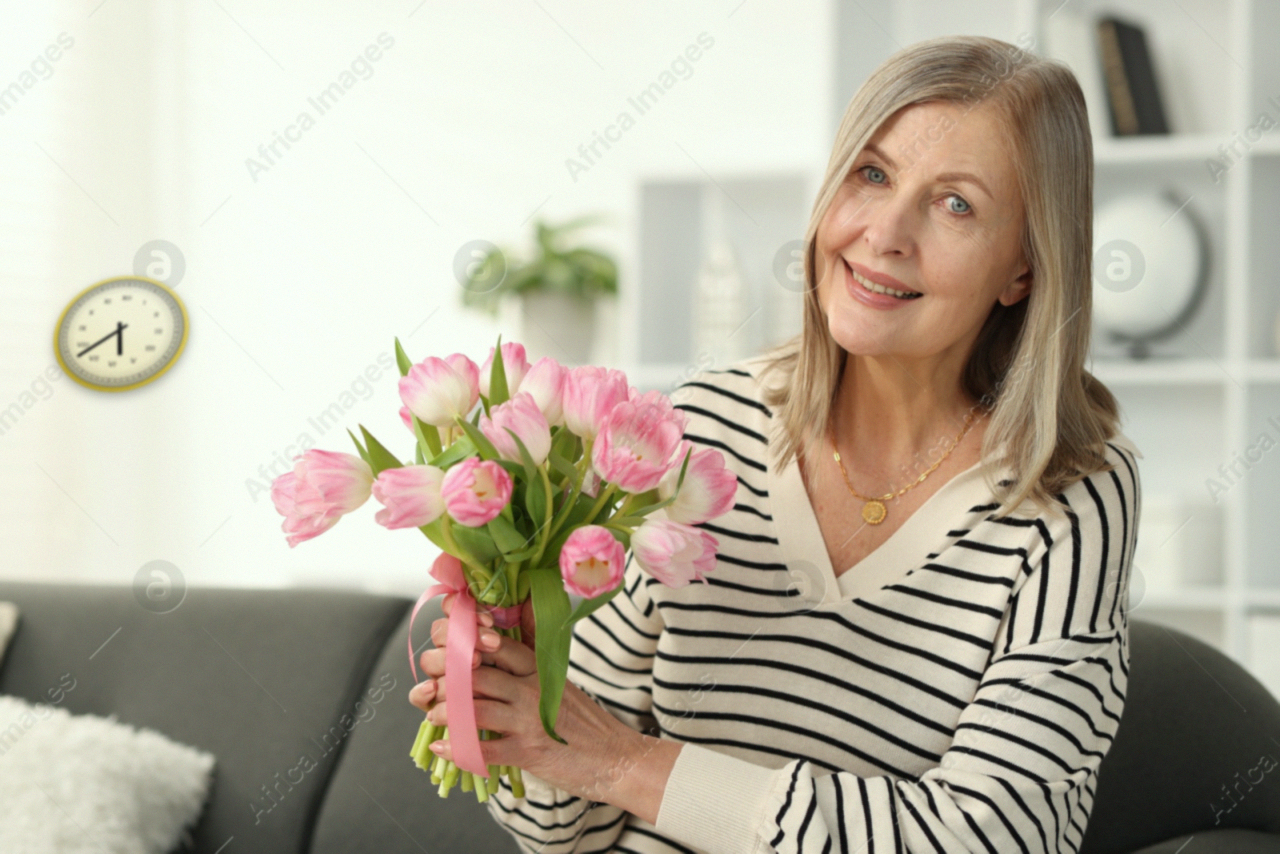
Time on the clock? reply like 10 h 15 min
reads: 5 h 38 min
